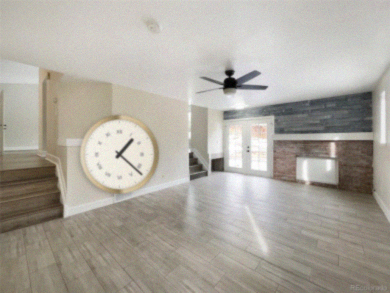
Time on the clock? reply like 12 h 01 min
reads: 1 h 22 min
